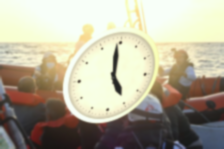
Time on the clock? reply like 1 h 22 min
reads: 4 h 59 min
